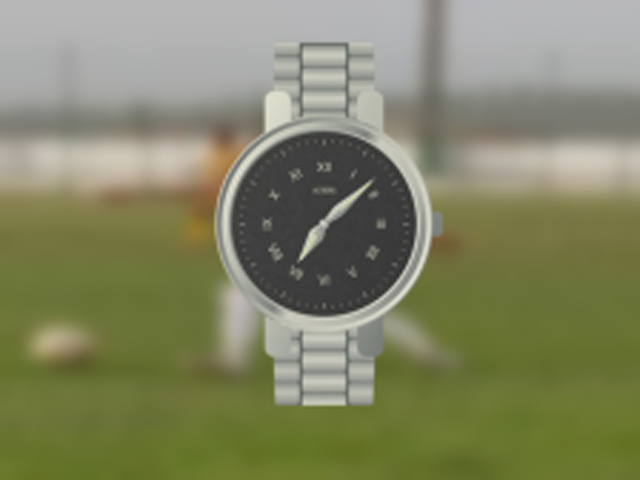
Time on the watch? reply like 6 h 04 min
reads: 7 h 08 min
